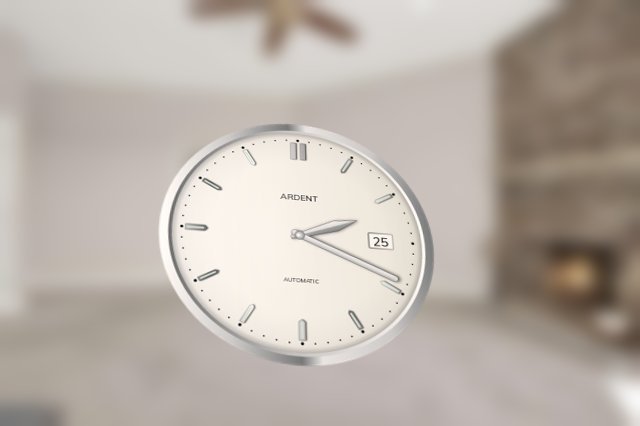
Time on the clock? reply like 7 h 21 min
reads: 2 h 19 min
